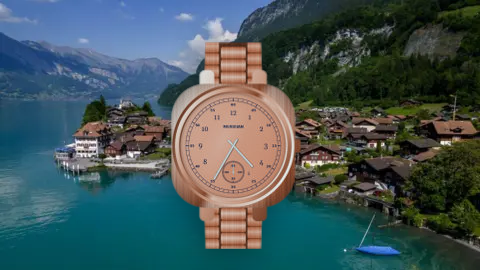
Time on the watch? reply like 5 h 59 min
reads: 4 h 35 min
